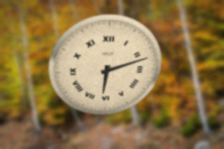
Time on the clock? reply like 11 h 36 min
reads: 6 h 12 min
